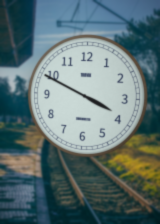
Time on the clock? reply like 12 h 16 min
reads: 3 h 49 min
